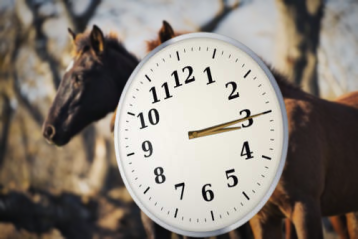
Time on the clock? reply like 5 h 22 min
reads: 3 h 15 min
